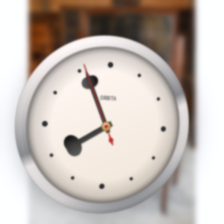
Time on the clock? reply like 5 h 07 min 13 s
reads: 7 h 55 min 56 s
